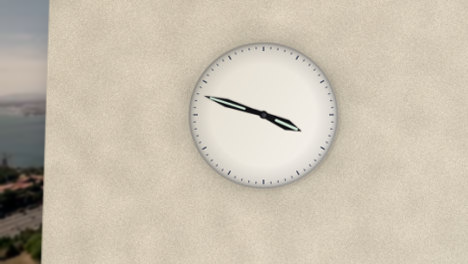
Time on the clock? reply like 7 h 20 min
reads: 3 h 48 min
